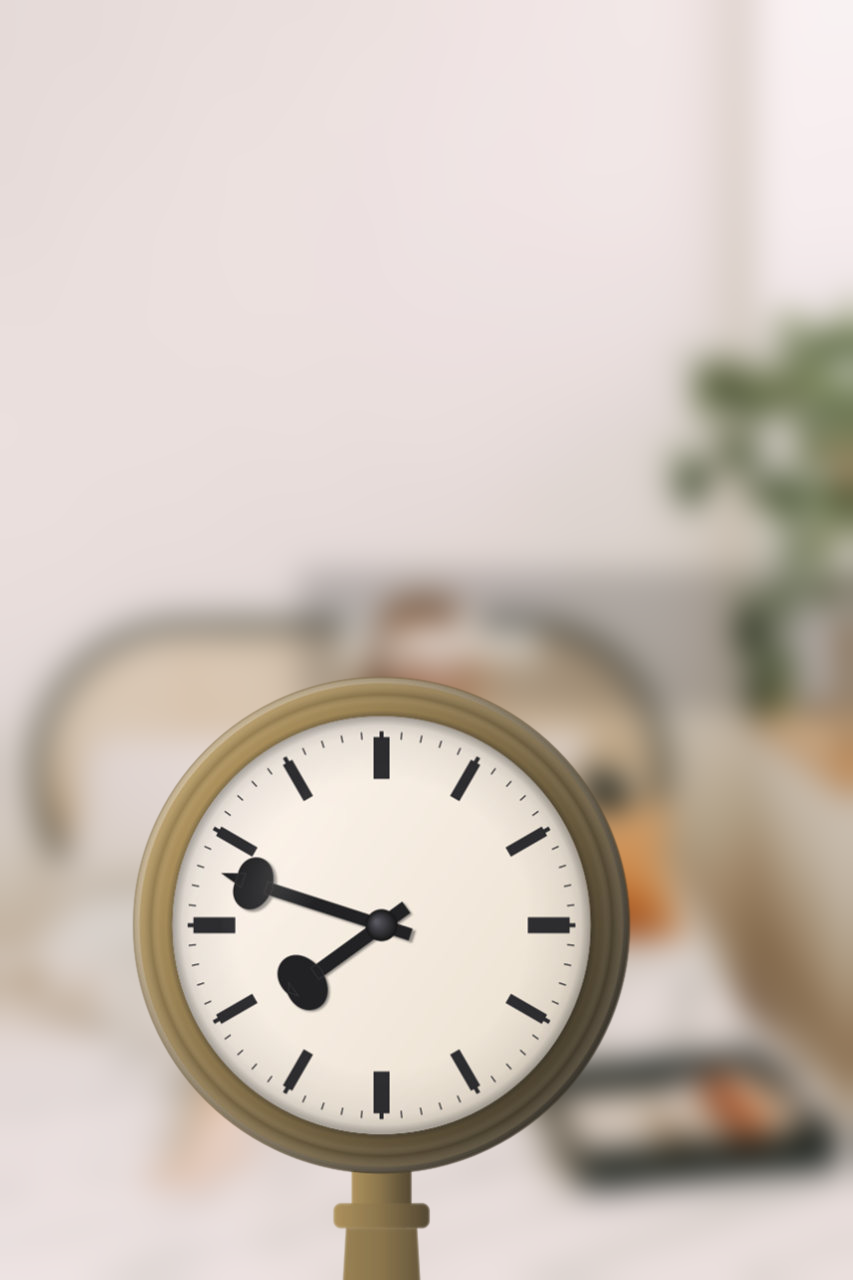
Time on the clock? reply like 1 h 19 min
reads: 7 h 48 min
